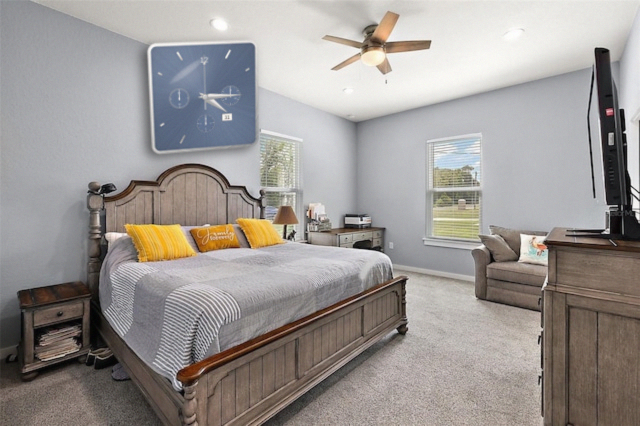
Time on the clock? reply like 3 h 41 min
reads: 4 h 15 min
